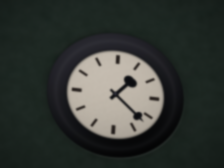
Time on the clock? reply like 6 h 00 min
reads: 1 h 22 min
